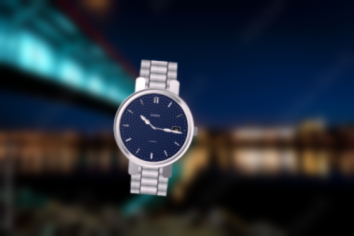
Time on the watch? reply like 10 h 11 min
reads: 10 h 16 min
